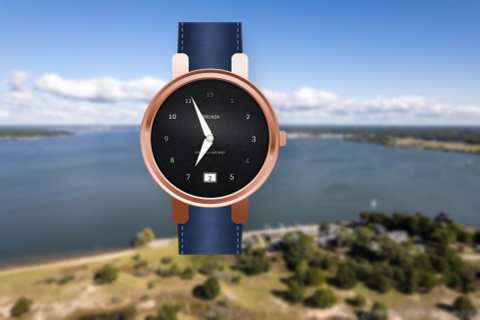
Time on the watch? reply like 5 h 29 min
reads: 6 h 56 min
